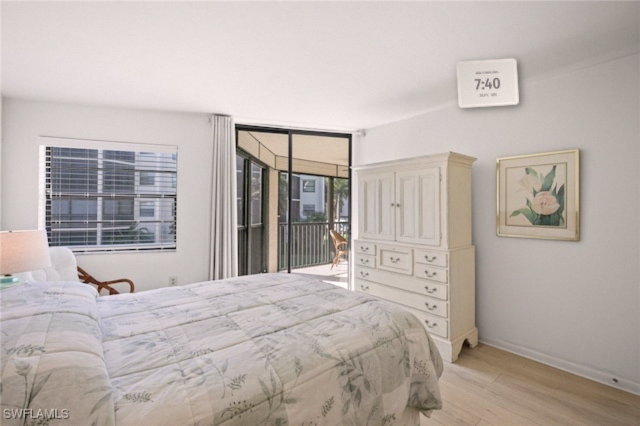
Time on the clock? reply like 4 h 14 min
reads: 7 h 40 min
